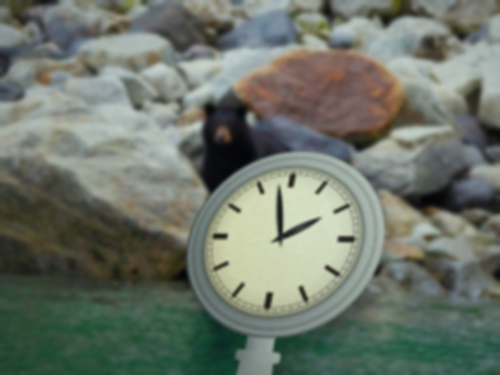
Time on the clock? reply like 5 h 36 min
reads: 1 h 58 min
